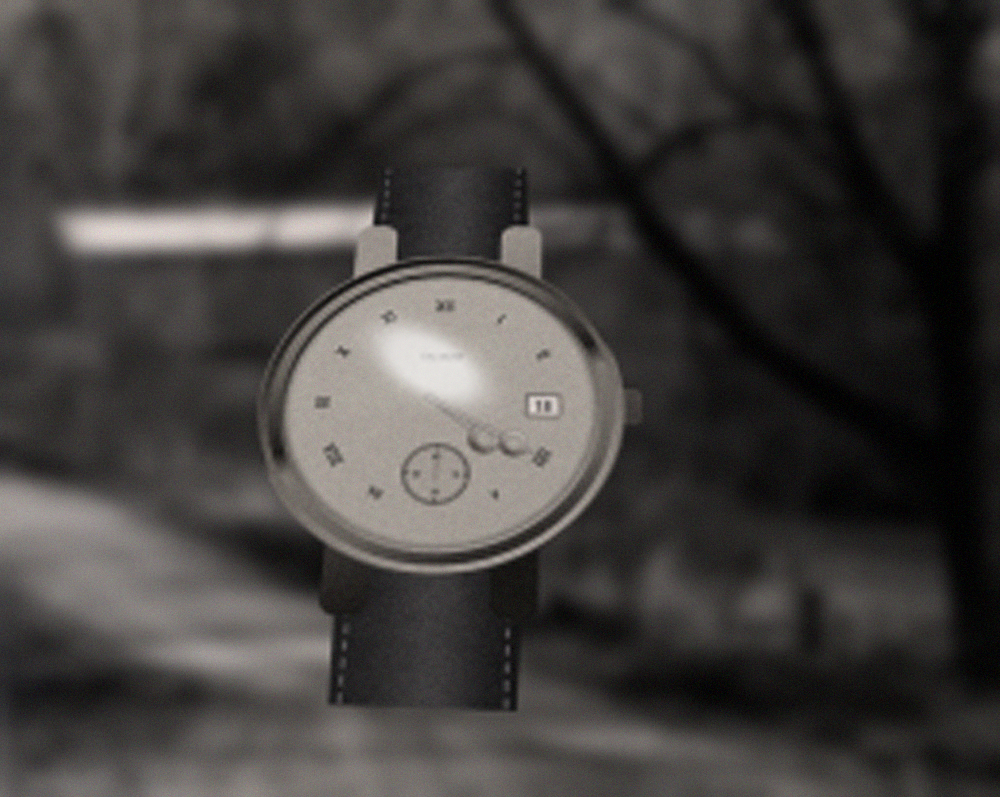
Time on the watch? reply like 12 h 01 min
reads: 4 h 20 min
